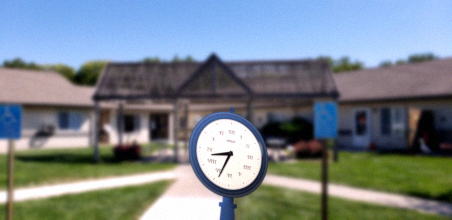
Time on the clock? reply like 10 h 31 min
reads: 8 h 34 min
